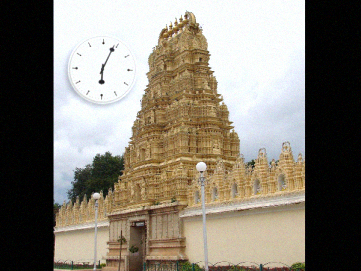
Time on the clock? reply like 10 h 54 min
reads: 6 h 04 min
